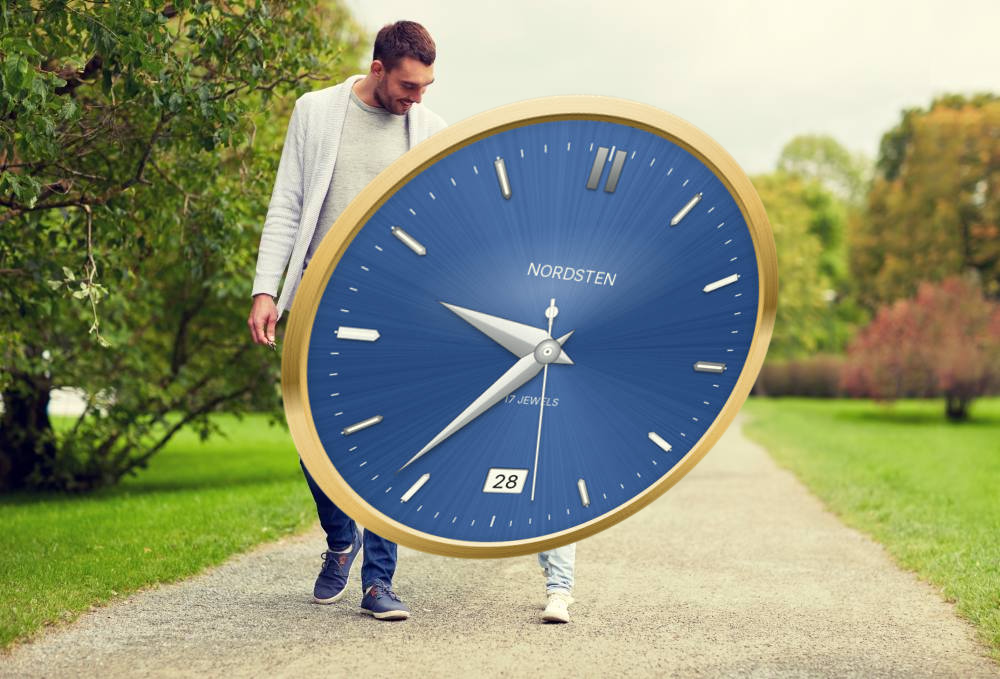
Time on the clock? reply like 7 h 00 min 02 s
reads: 9 h 36 min 28 s
